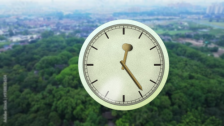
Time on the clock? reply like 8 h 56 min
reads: 12 h 24 min
